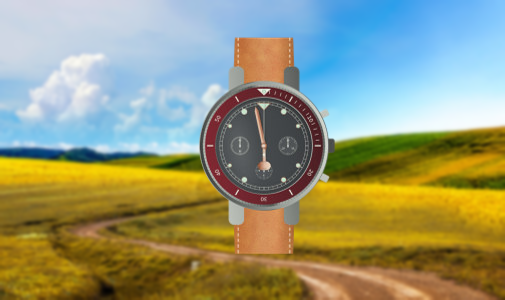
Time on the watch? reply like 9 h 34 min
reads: 5 h 58 min
